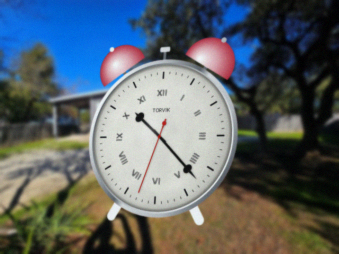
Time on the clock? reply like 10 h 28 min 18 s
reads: 10 h 22 min 33 s
